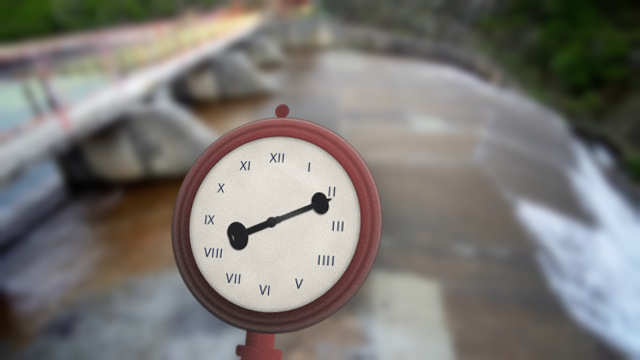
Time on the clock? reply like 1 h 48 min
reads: 8 h 11 min
